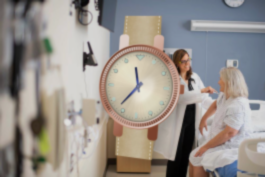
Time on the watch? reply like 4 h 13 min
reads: 11 h 37 min
